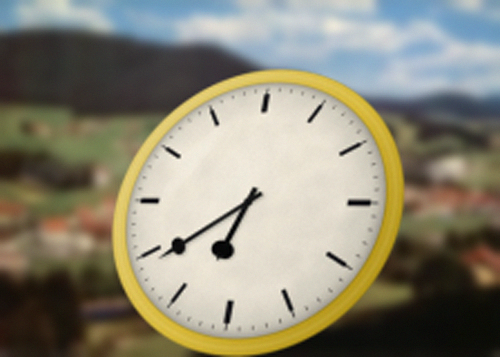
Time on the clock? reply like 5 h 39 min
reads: 6 h 39 min
